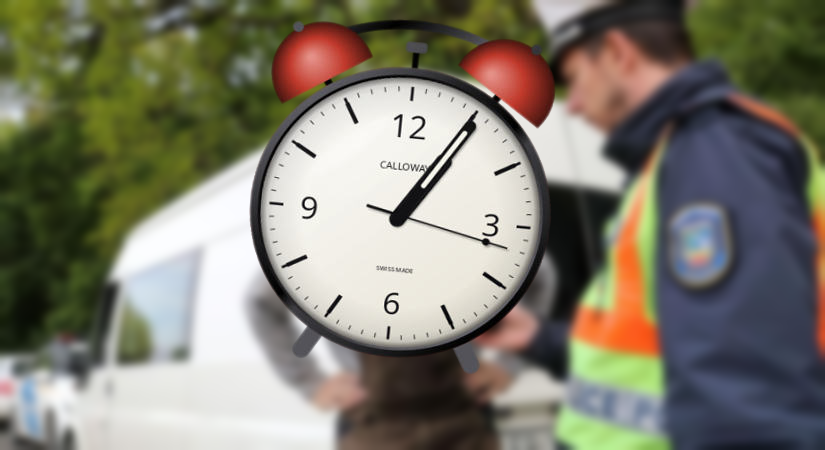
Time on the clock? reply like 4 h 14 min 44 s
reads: 1 h 05 min 17 s
